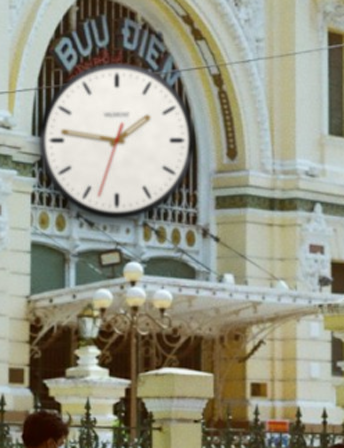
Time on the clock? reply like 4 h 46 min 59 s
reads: 1 h 46 min 33 s
